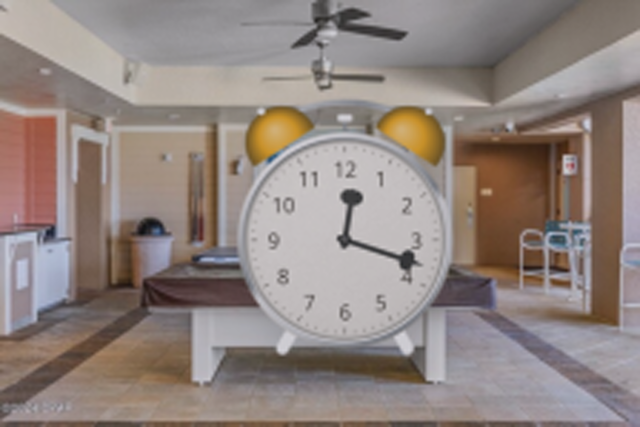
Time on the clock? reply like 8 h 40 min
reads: 12 h 18 min
